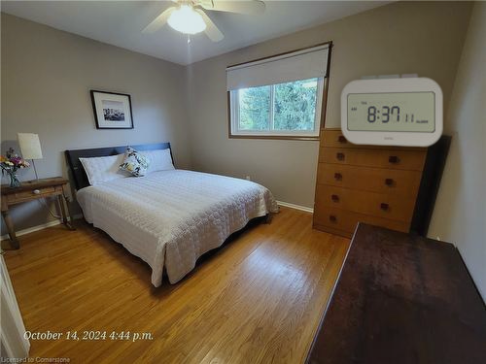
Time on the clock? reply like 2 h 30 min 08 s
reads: 8 h 37 min 11 s
